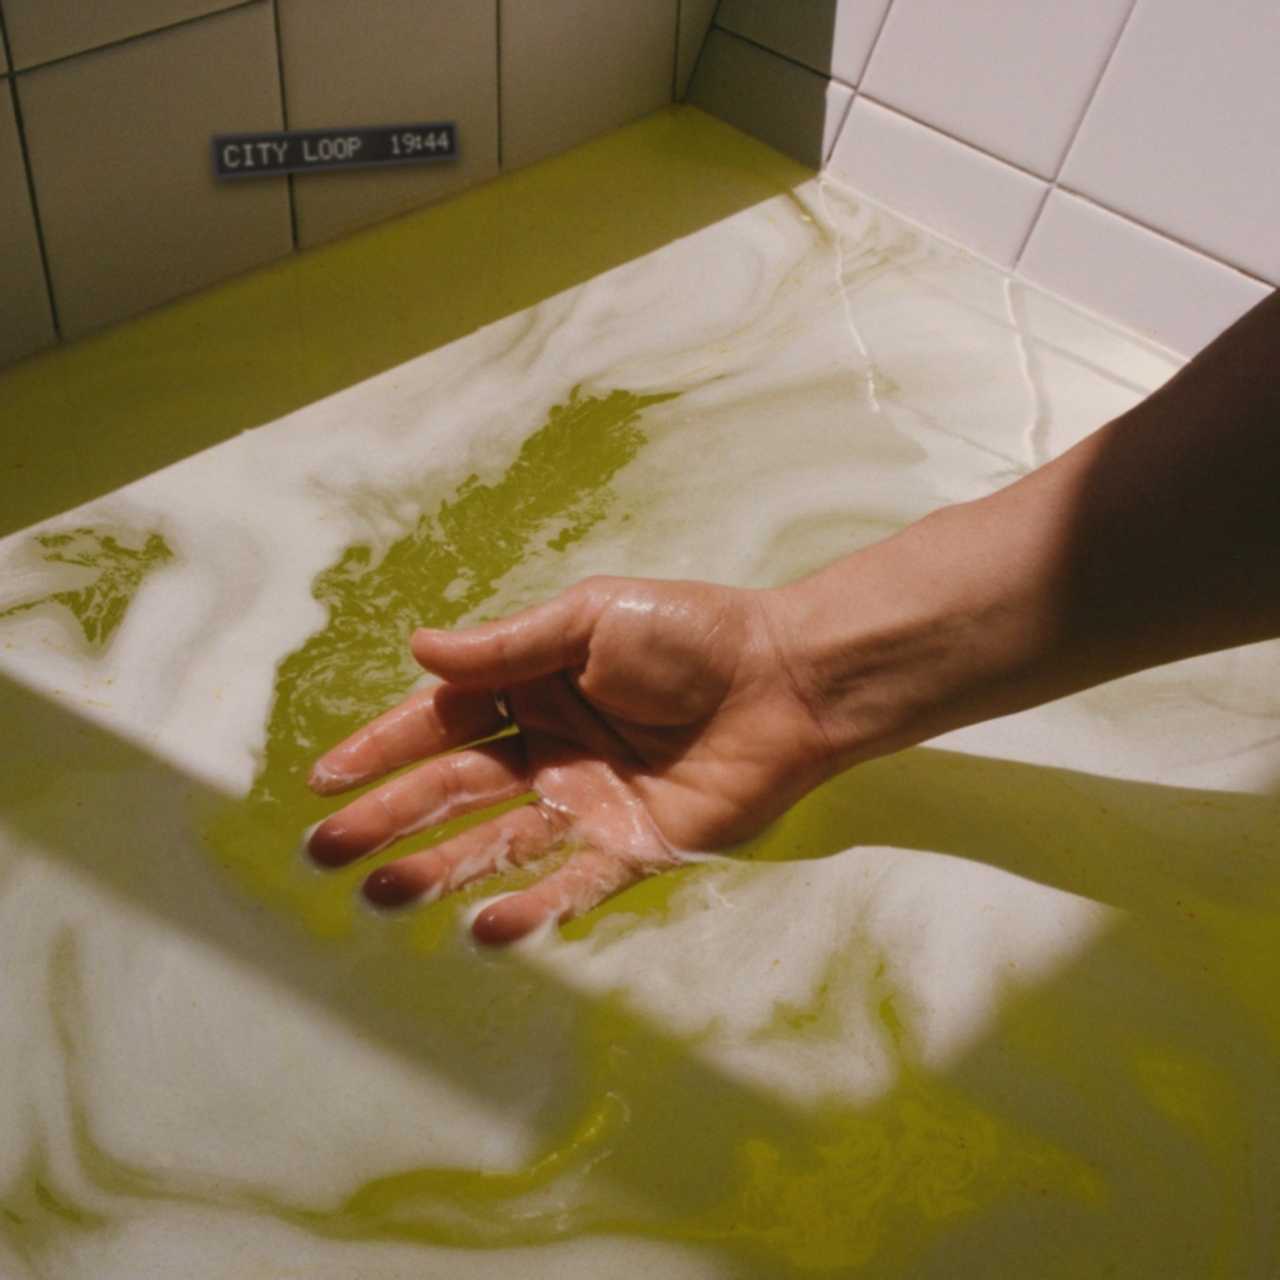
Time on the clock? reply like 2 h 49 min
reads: 19 h 44 min
